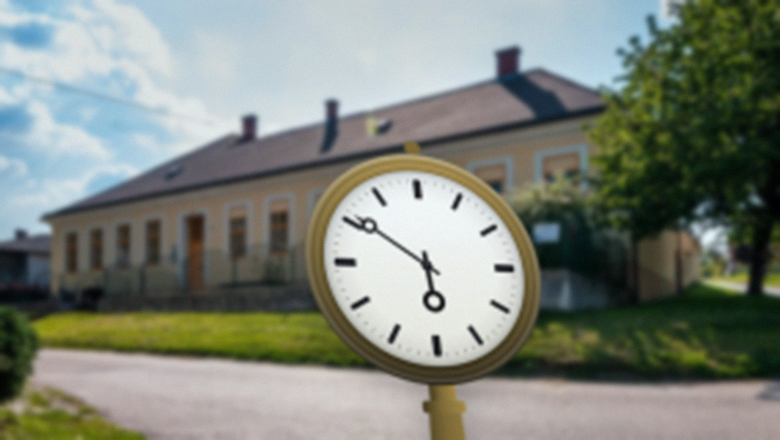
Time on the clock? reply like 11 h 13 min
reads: 5 h 51 min
